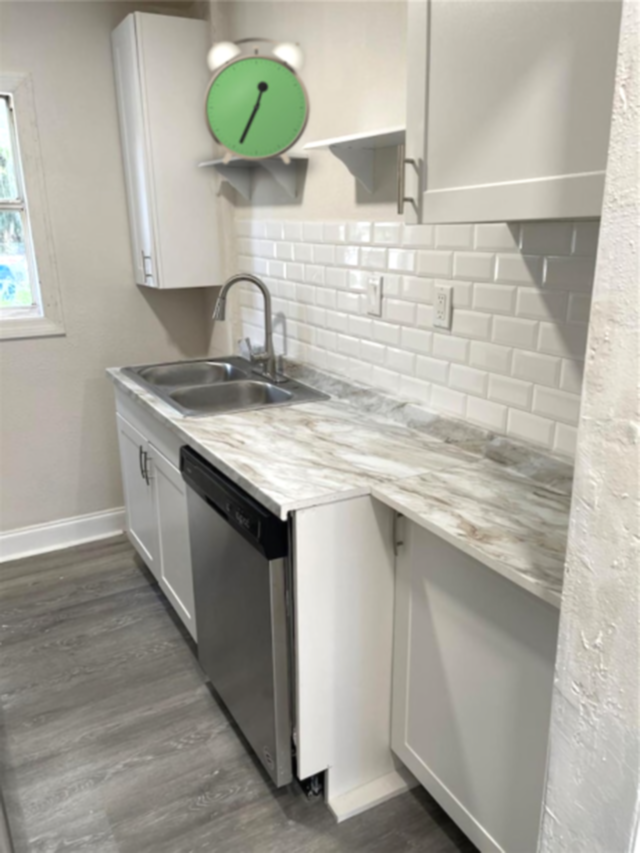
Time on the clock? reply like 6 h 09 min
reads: 12 h 34 min
